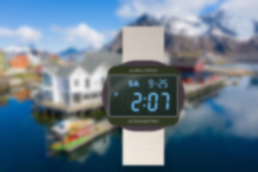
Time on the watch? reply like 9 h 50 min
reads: 2 h 07 min
